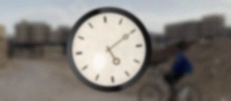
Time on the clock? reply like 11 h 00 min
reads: 5 h 10 min
